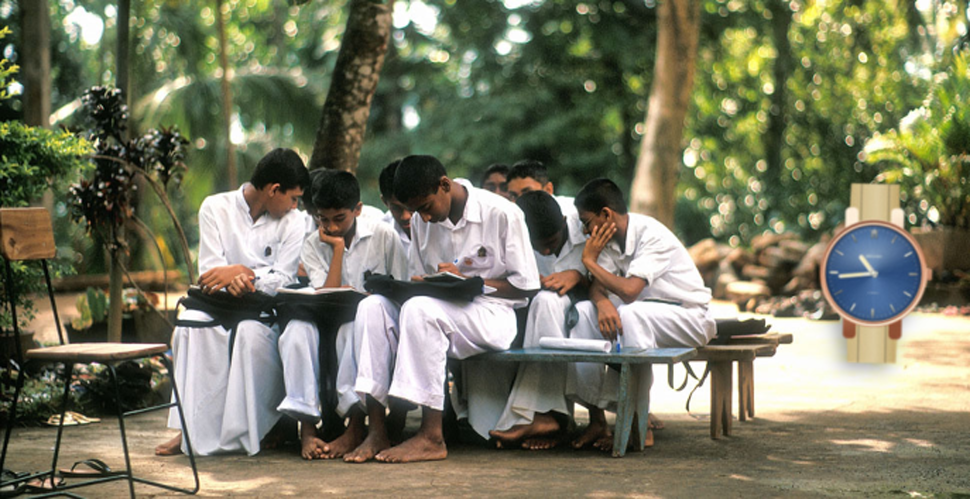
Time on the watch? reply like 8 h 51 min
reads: 10 h 44 min
